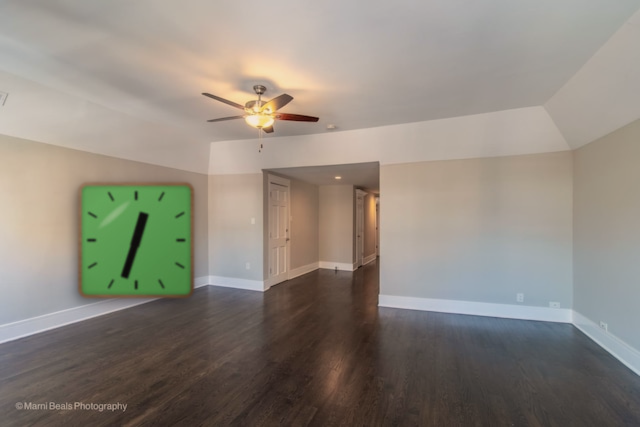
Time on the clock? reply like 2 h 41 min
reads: 12 h 33 min
